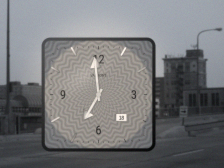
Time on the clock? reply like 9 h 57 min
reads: 6 h 59 min
